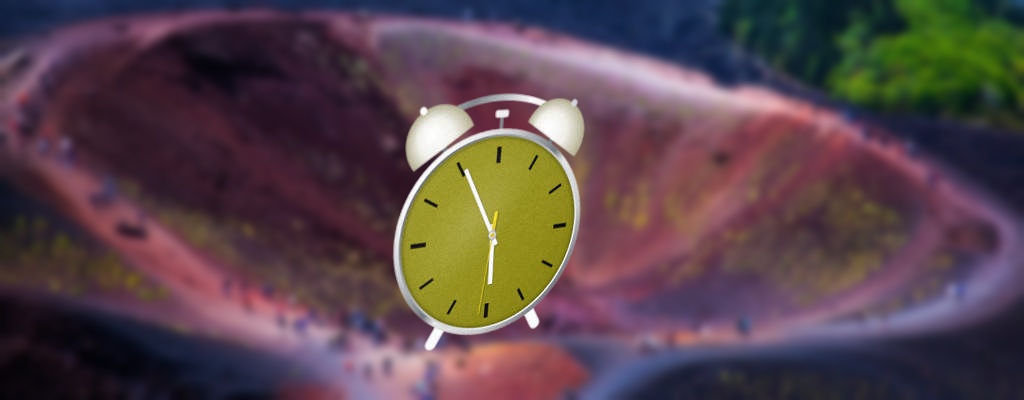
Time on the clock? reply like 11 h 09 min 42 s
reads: 5 h 55 min 31 s
